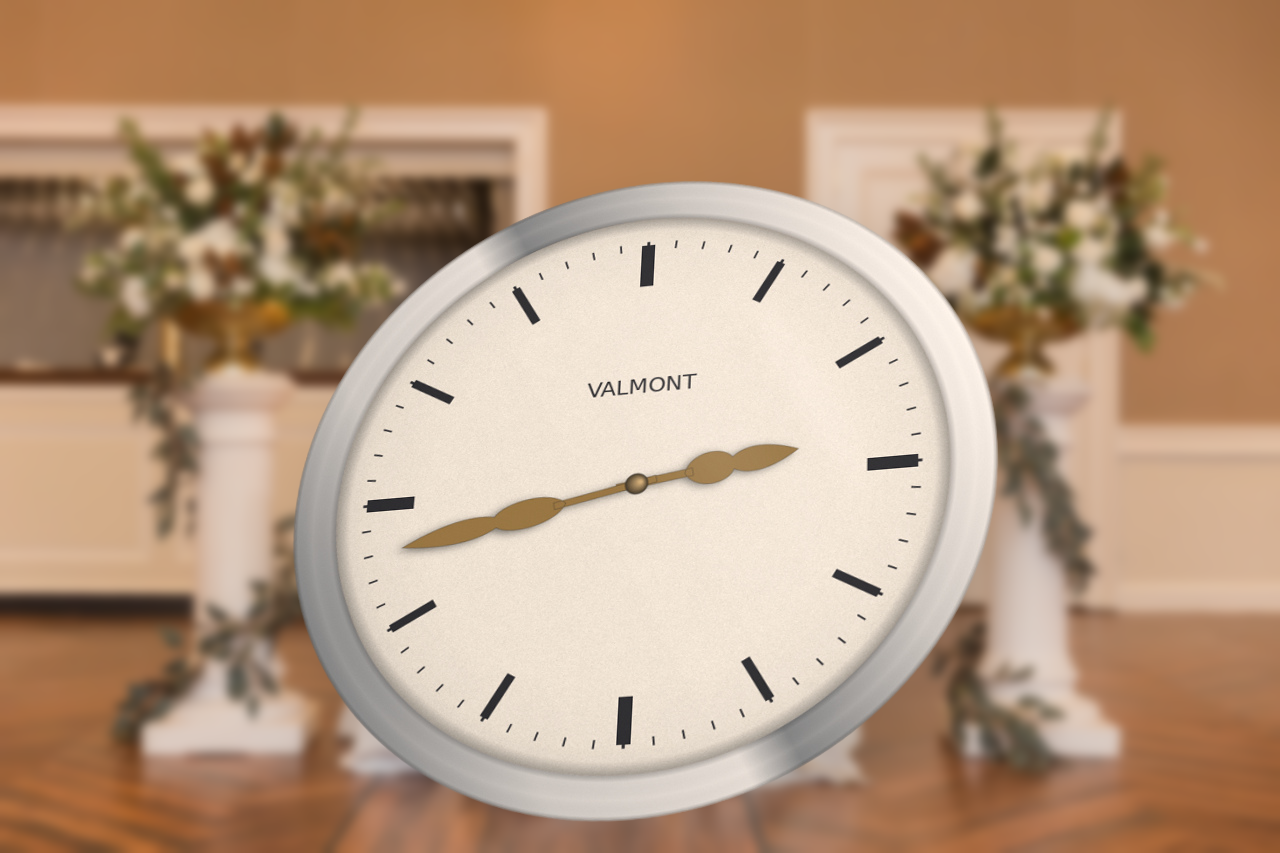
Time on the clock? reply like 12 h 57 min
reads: 2 h 43 min
